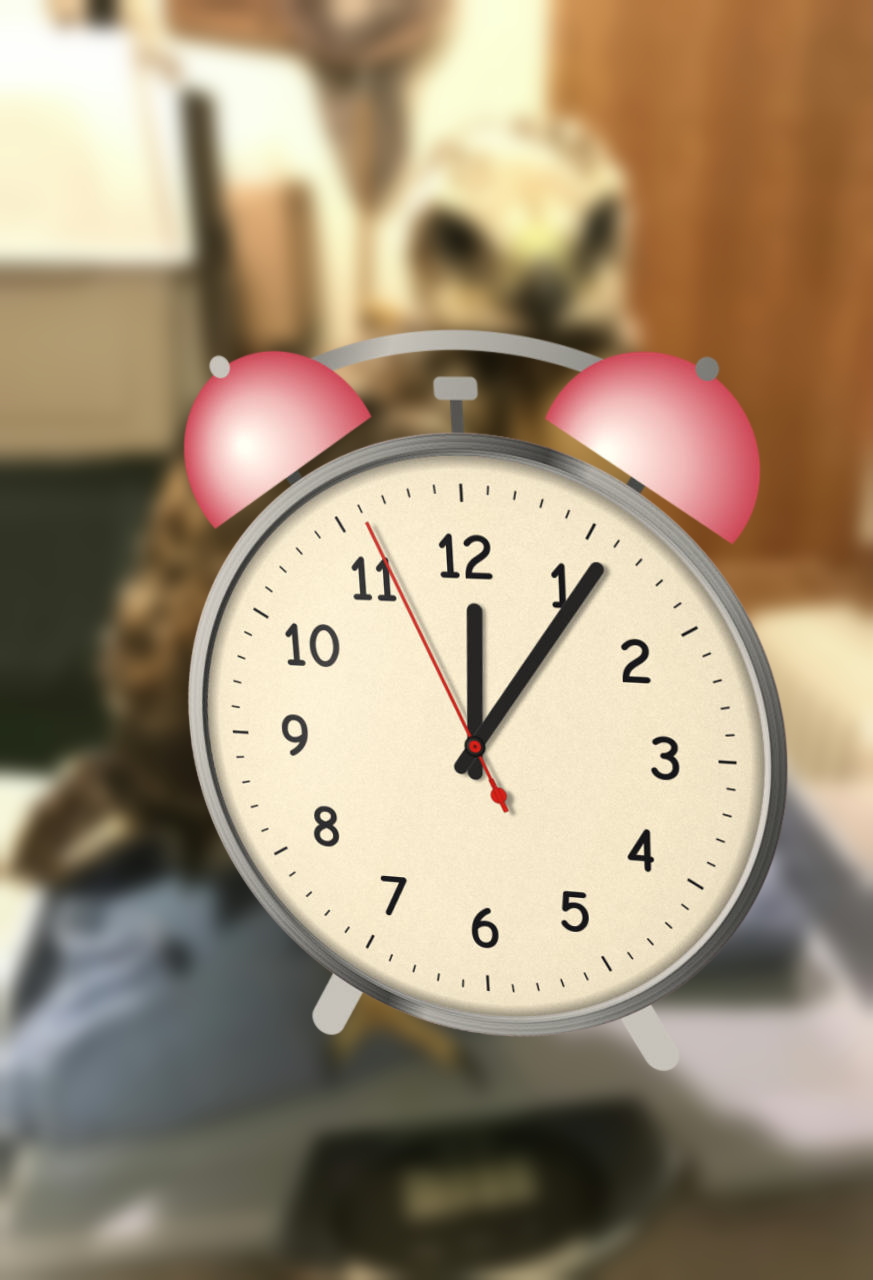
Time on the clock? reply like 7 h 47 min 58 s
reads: 12 h 05 min 56 s
